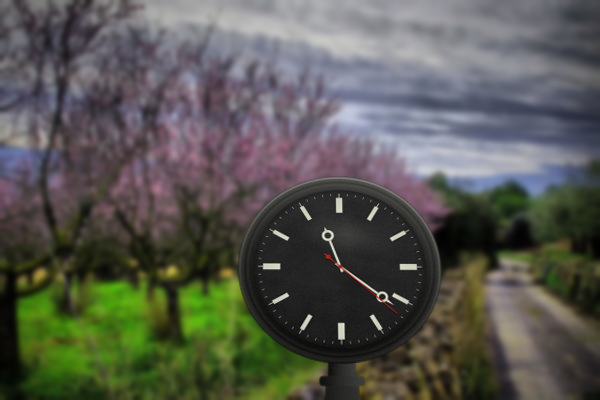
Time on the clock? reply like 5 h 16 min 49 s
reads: 11 h 21 min 22 s
